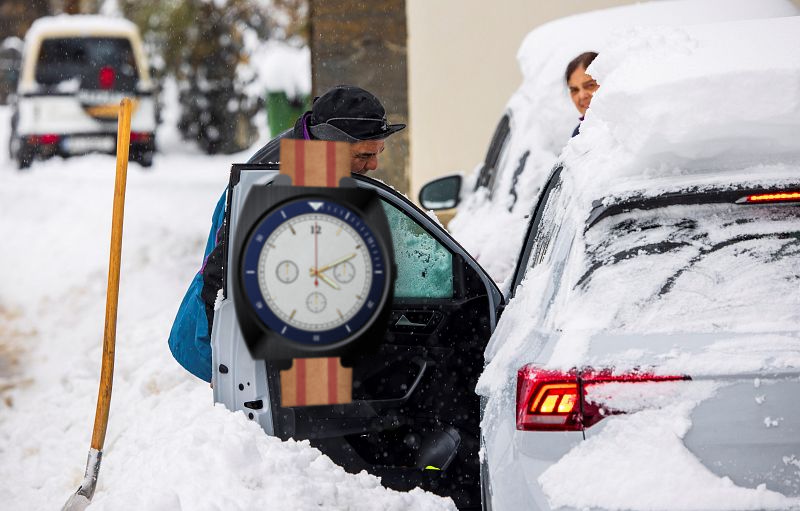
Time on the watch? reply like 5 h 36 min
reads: 4 h 11 min
